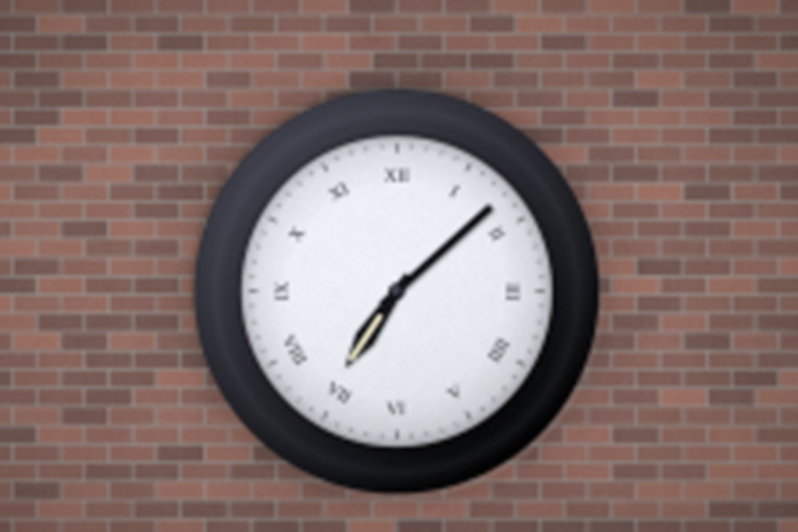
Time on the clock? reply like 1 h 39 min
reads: 7 h 08 min
